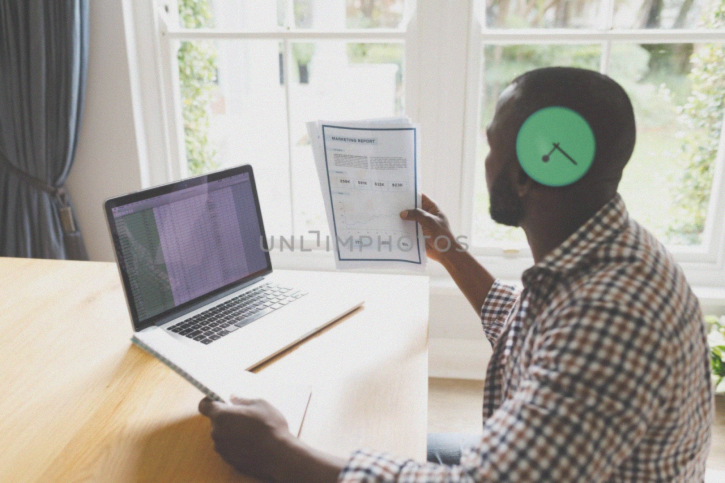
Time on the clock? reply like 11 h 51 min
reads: 7 h 22 min
